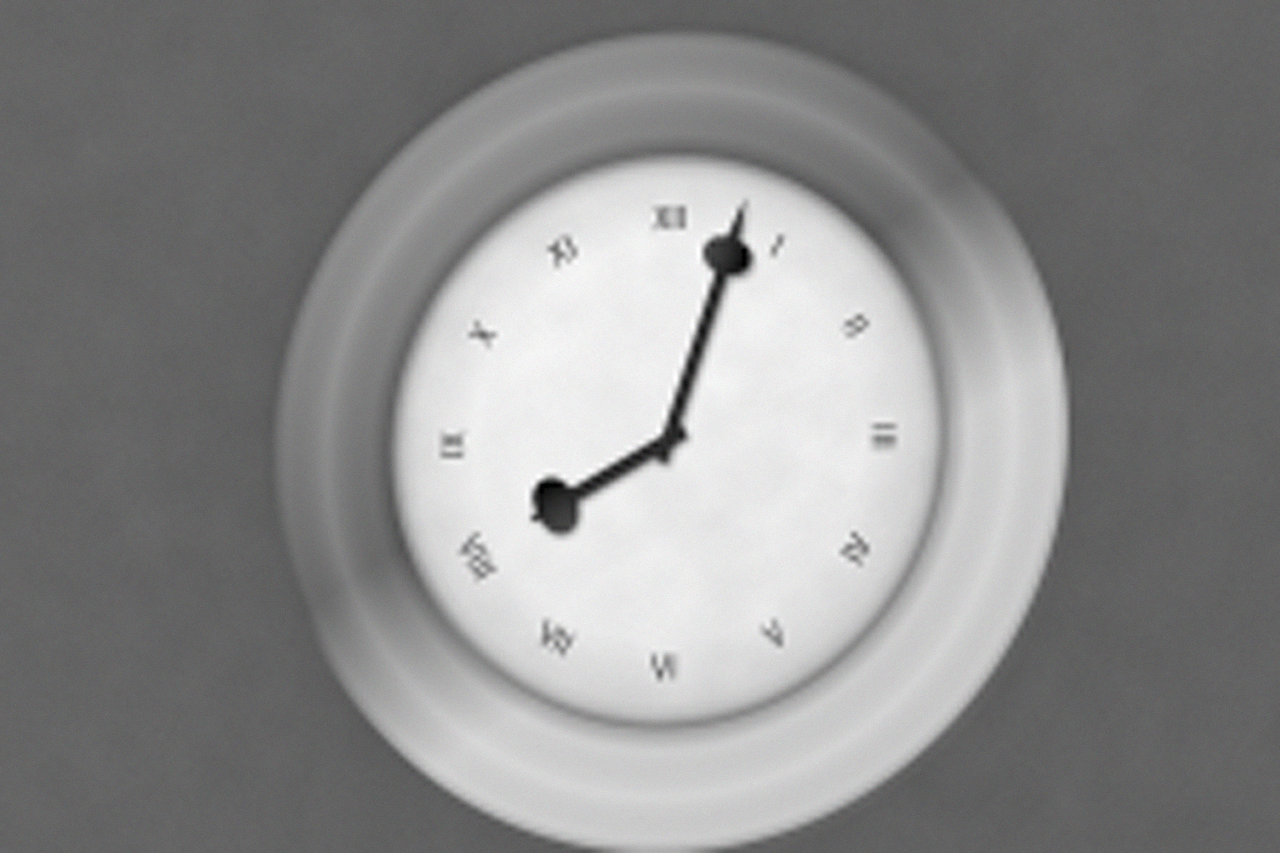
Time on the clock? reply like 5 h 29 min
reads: 8 h 03 min
